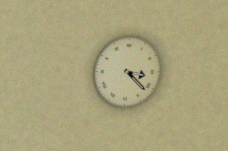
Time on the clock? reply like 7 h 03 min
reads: 3 h 22 min
